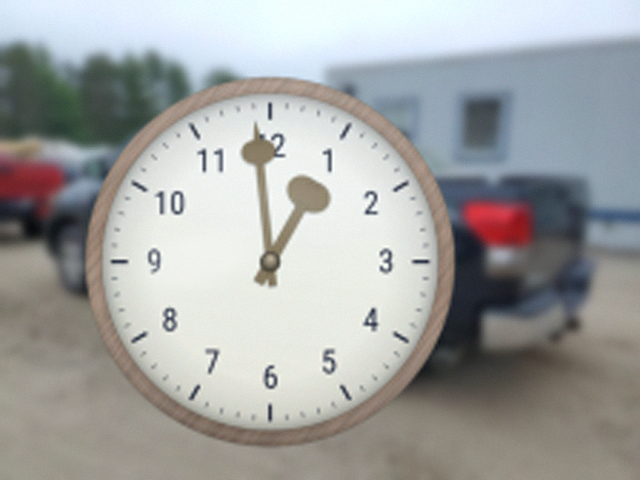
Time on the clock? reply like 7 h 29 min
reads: 12 h 59 min
